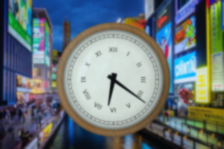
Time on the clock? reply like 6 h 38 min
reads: 6 h 21 min
